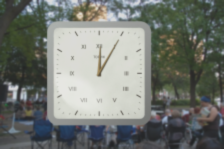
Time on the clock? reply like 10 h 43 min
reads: 12 h 05 min
